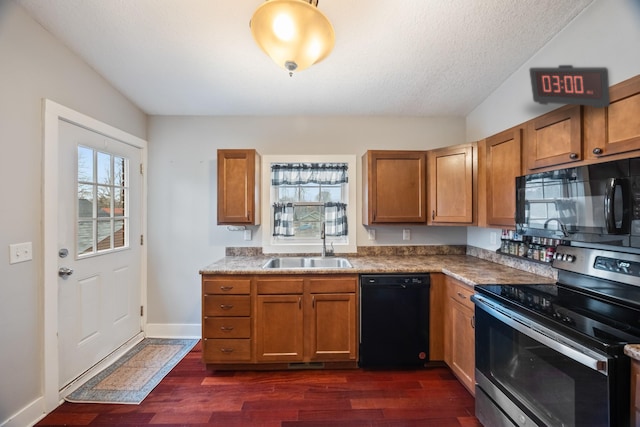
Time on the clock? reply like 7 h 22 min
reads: 3 h 00 min
